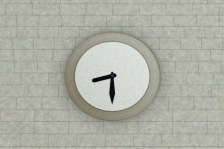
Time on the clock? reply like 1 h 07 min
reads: 8 h 30 min
